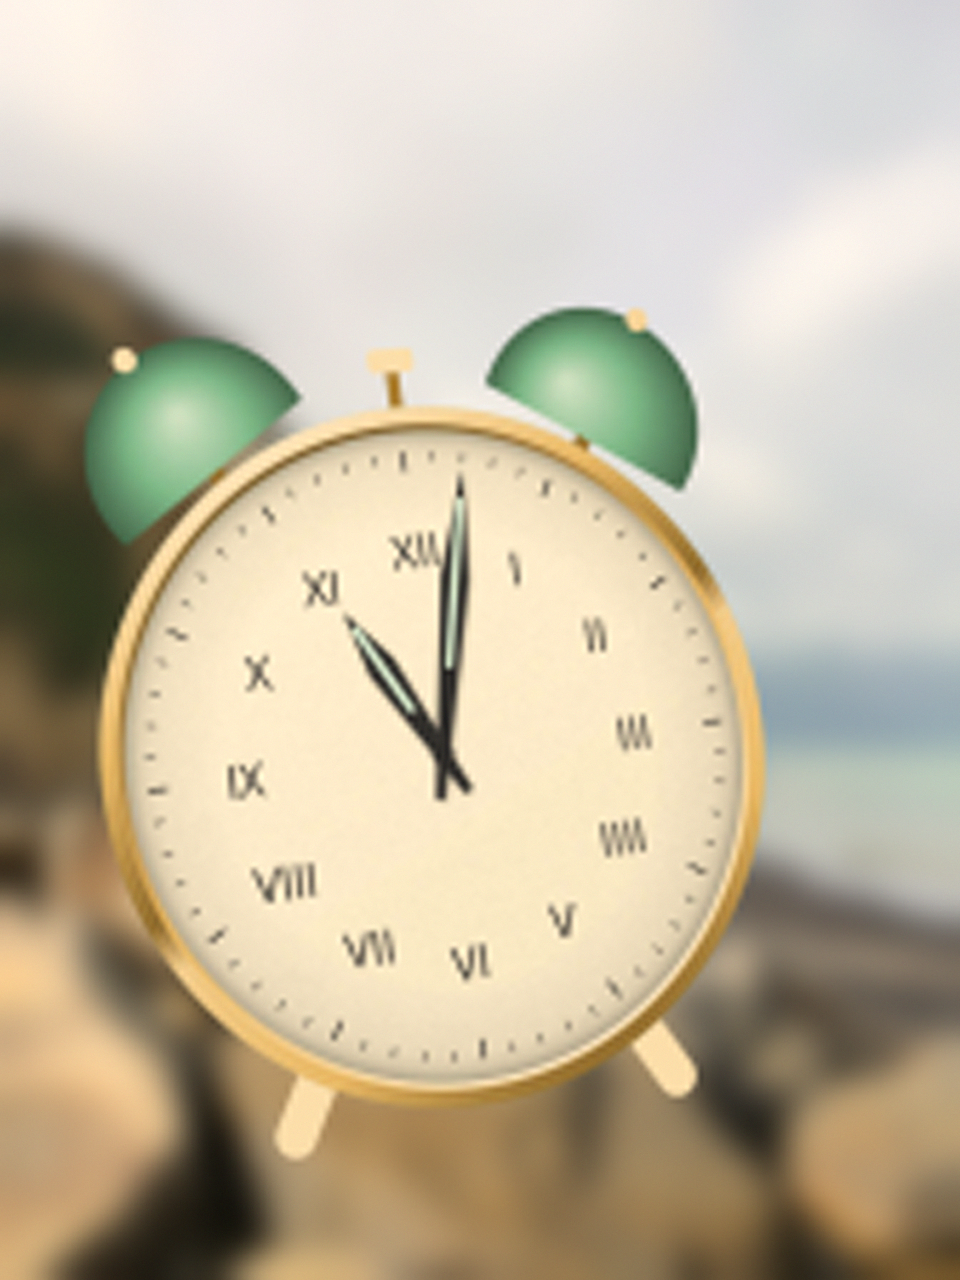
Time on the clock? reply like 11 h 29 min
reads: 11 h 02 min
